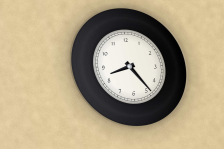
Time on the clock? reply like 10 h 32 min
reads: 8 h 24 min
